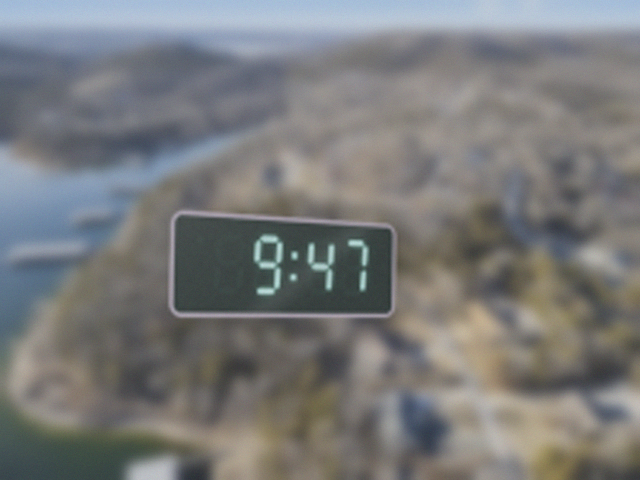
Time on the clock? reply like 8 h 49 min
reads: 9 h 47 min
